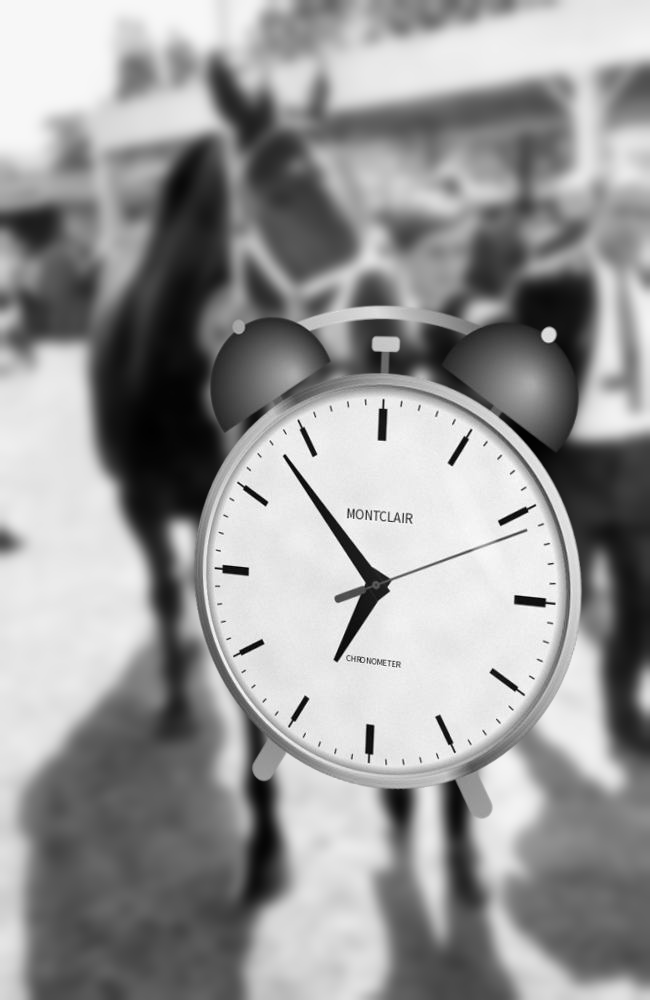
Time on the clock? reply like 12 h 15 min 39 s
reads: 6 h 53 min 11 s
